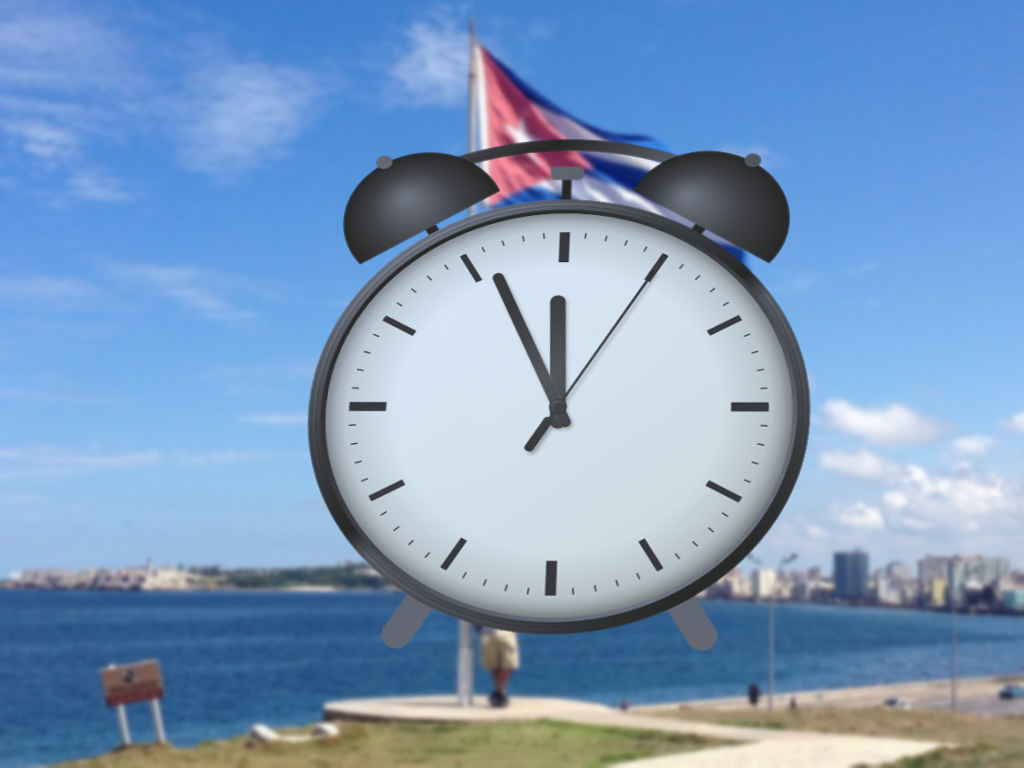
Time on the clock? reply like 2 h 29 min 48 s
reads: 11 h 56 min 05 s
